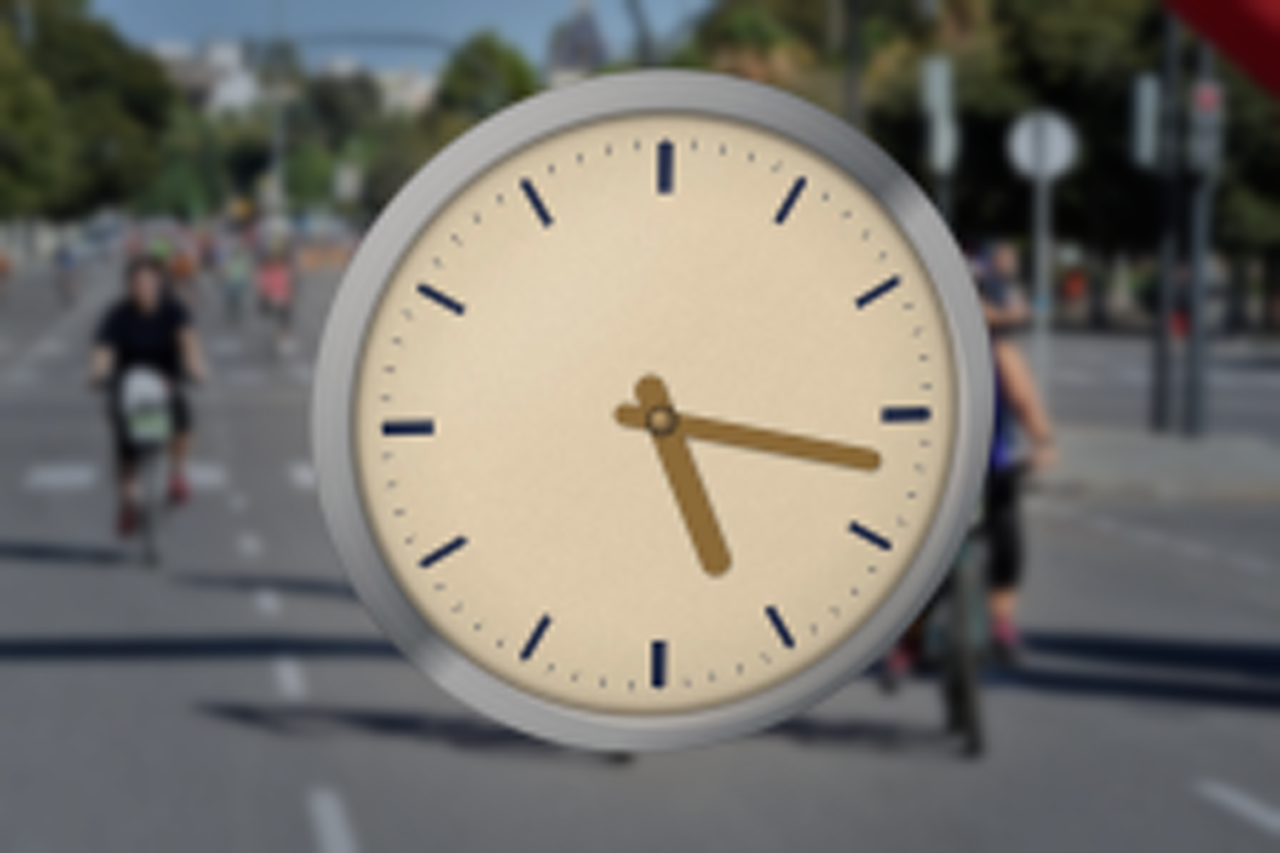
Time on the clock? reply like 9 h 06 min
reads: 5 h 17 min
